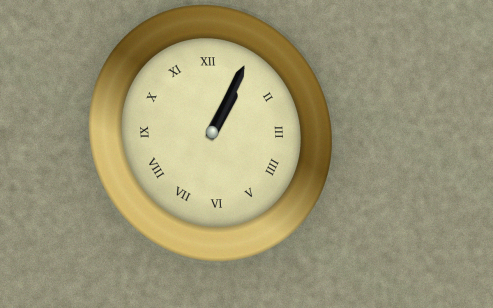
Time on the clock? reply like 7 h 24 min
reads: 1 h 05 min
